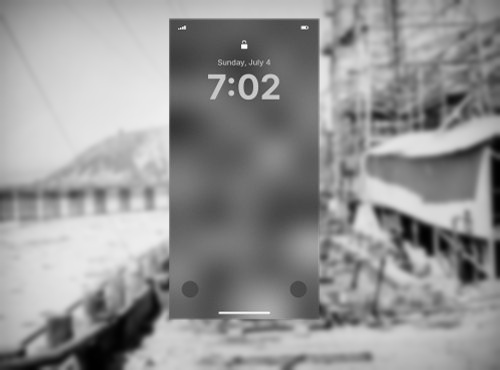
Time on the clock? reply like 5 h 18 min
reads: 7 h 02 min
